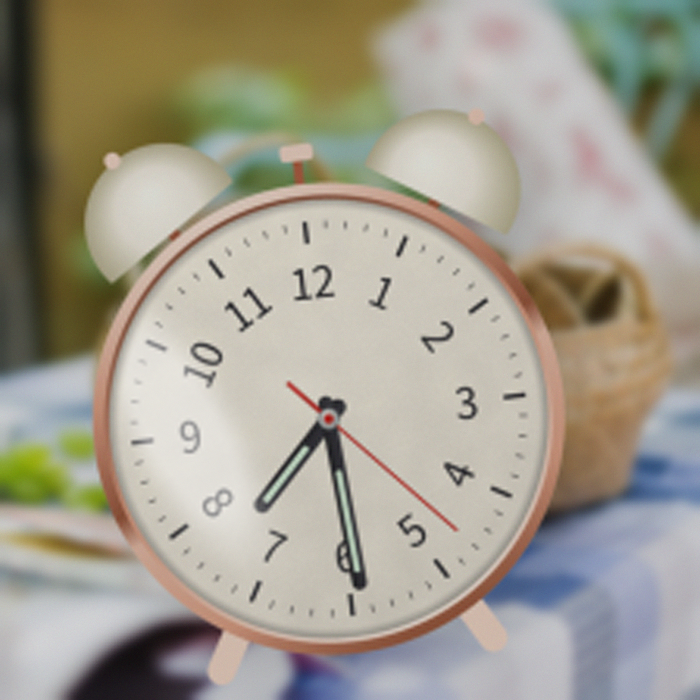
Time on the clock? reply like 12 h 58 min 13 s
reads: 7 h 29 min 23 s
